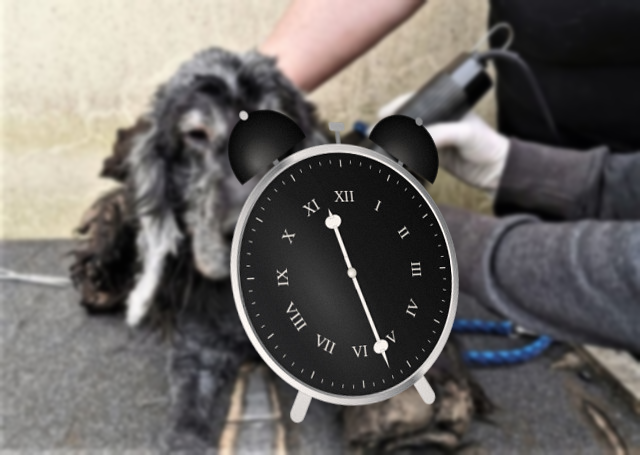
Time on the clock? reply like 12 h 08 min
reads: 11 h 27 min
